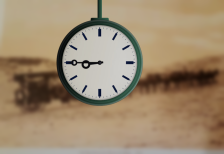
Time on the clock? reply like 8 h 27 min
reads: 8 h 45 min
